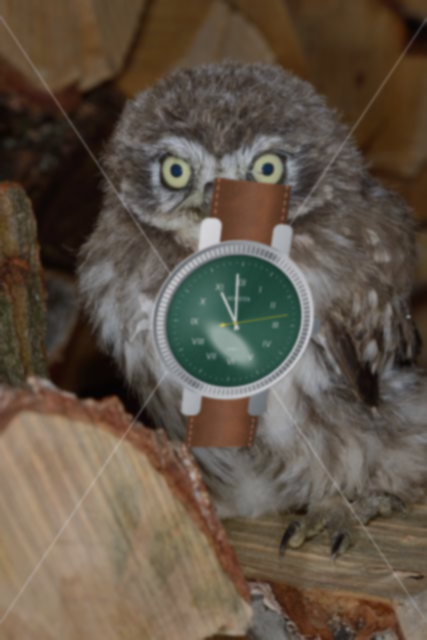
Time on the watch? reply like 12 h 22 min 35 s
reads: 10 h 59 min 13 s
